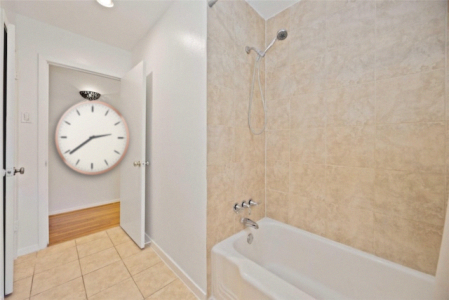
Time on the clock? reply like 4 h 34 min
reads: 2 h 39 min
